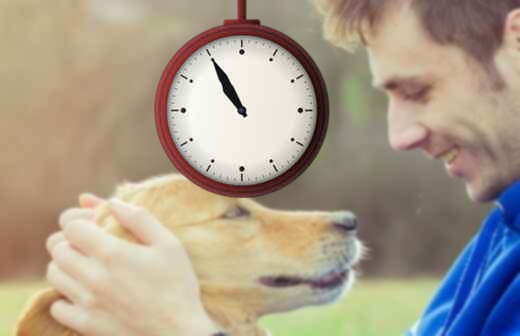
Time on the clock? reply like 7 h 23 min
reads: 10 h 55 min
